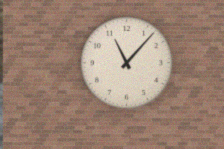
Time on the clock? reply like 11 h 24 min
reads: 11 h 07 min
